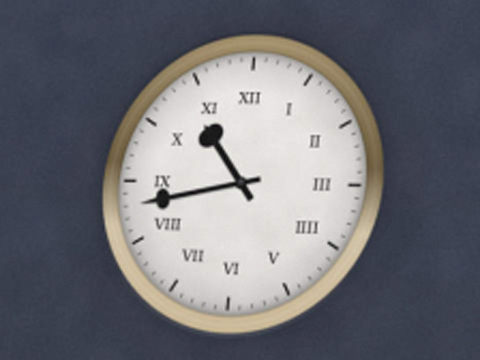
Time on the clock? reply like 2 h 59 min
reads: 10 h 43 min
